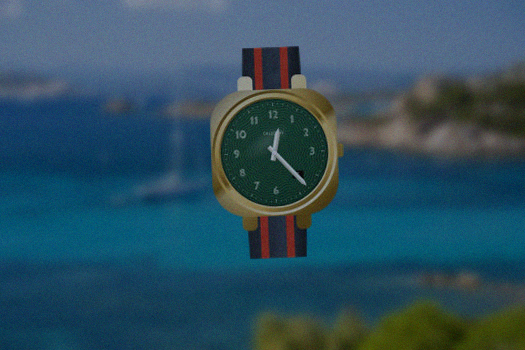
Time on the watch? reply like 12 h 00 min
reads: 12 h 23 min
